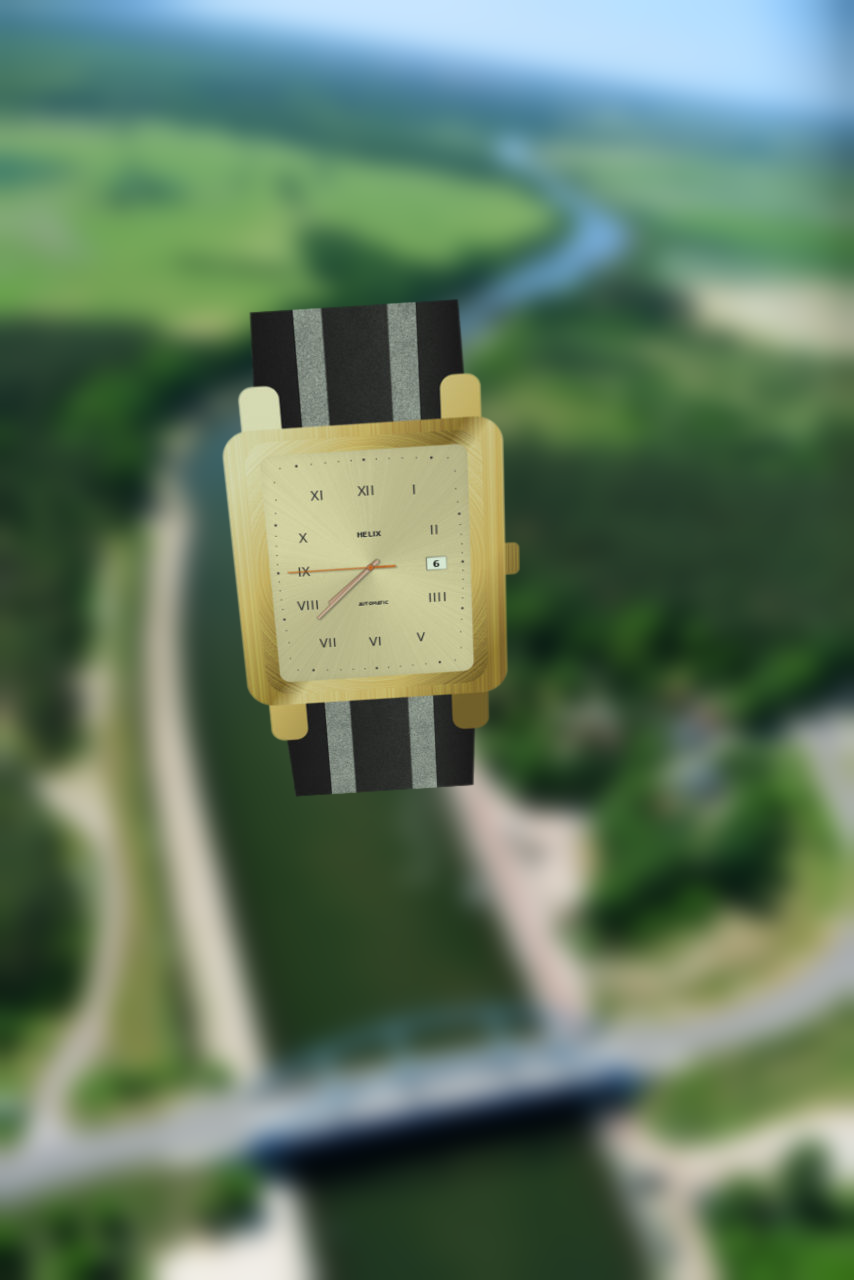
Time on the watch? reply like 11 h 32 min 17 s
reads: 7 h 37 min 45 s
